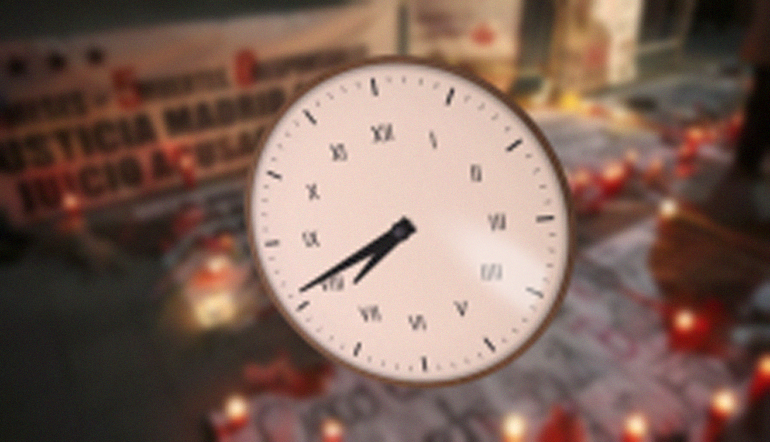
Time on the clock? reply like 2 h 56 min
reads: 7 h 41 min
